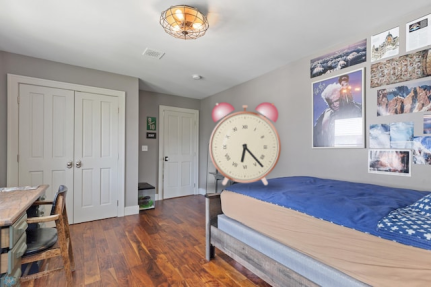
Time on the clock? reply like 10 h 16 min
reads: 6 h 23 min
